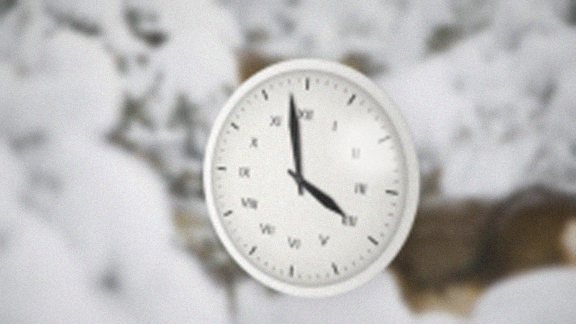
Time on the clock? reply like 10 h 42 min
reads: 3 h 58 min
